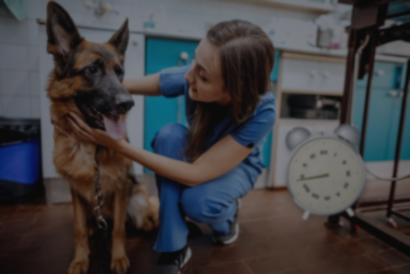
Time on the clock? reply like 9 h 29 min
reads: 8 h 44 min
